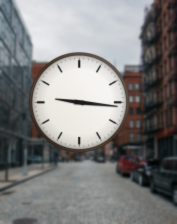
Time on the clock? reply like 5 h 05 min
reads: 9 h 16 min
